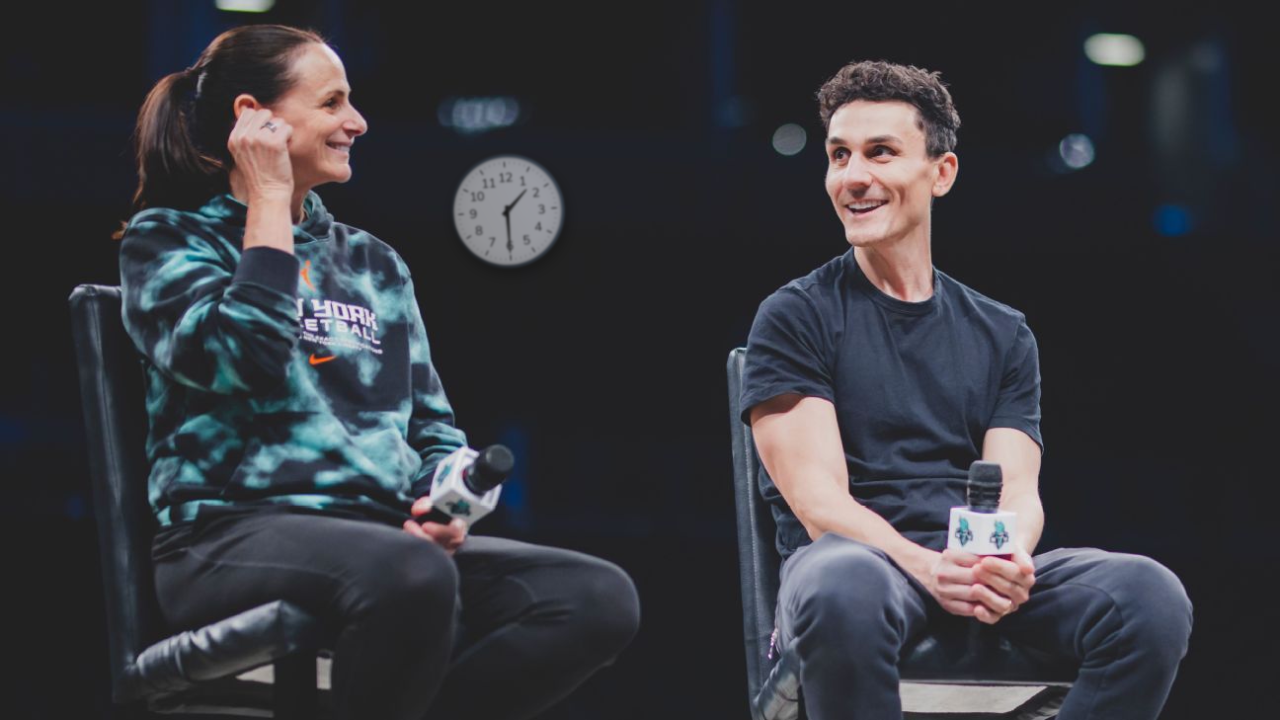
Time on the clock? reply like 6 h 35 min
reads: 1 h 30 min
